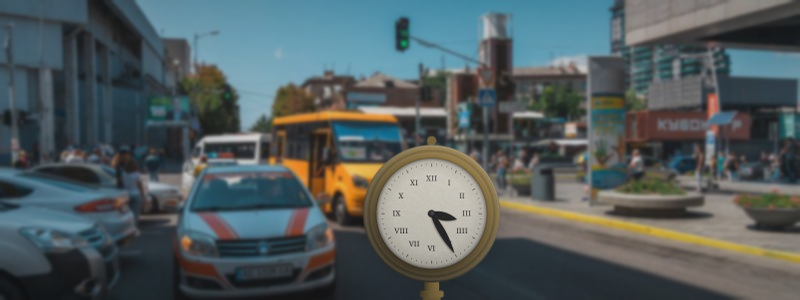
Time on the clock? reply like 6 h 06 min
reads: 3 h 25 min
